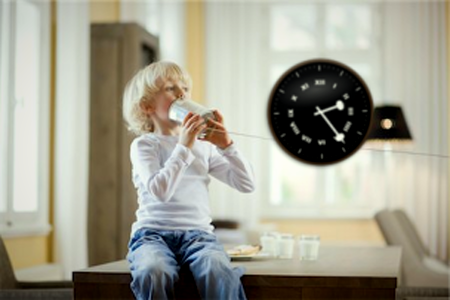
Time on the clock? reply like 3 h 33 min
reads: 2 h 24 min
